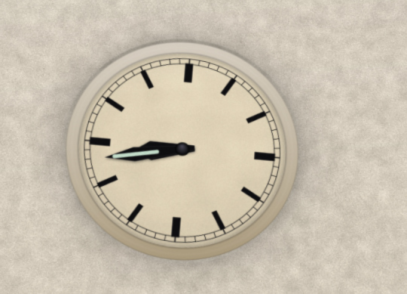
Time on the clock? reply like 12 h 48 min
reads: 8 h 43 min
